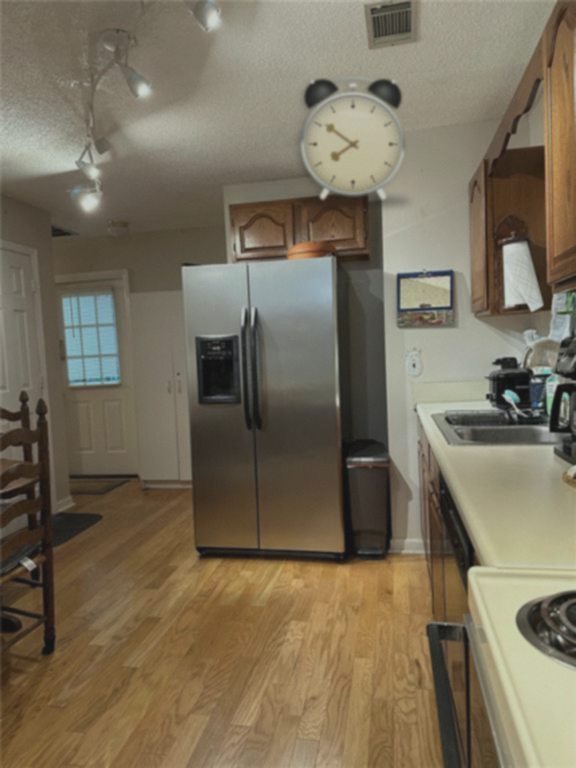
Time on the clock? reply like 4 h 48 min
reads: 7 h 51 min
